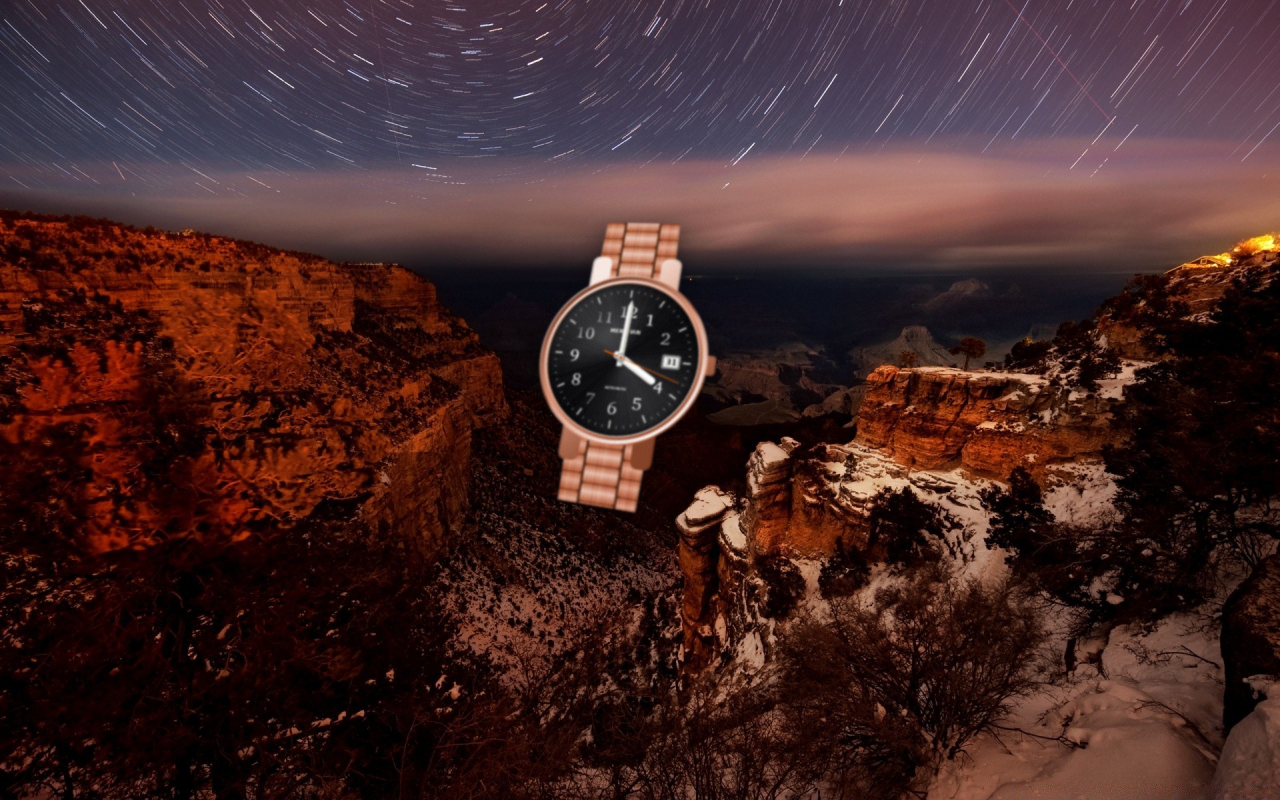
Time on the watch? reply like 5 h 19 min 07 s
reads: 4 h 00 min 18 s
